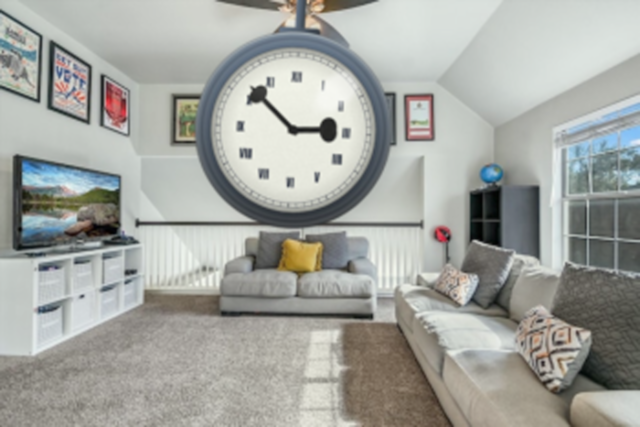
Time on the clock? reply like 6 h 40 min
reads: 2 h 52 min
